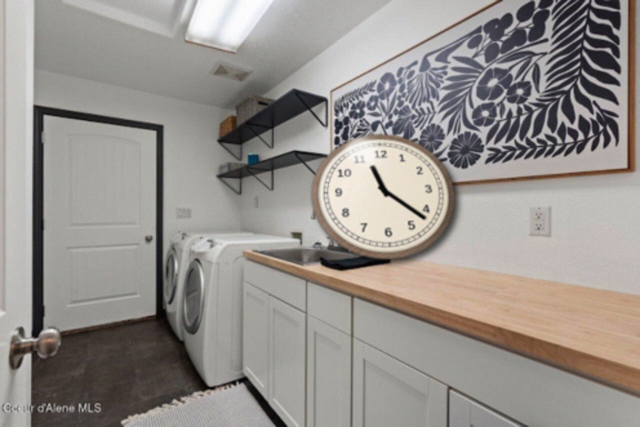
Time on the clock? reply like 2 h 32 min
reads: 11 h 22 min
